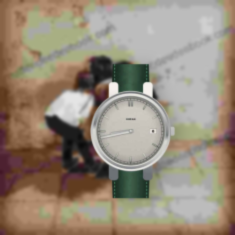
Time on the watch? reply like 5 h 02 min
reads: 8 h 43 min
